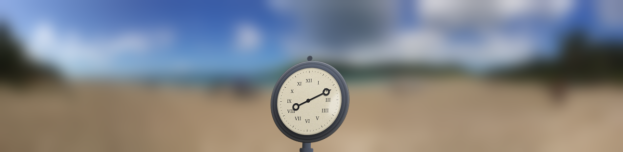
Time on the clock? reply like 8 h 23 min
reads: 8 h 11 min
